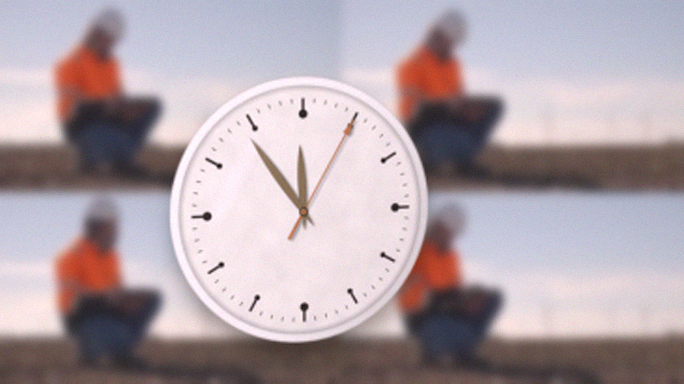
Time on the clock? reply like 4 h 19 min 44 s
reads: 11 h 54 min 05 s
